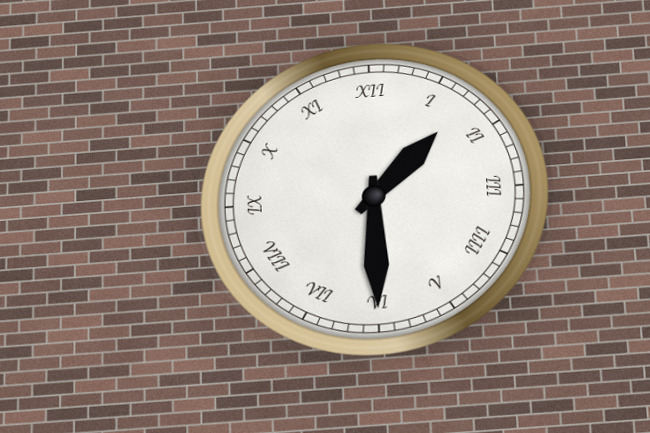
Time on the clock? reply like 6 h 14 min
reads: 1 h 30 min
